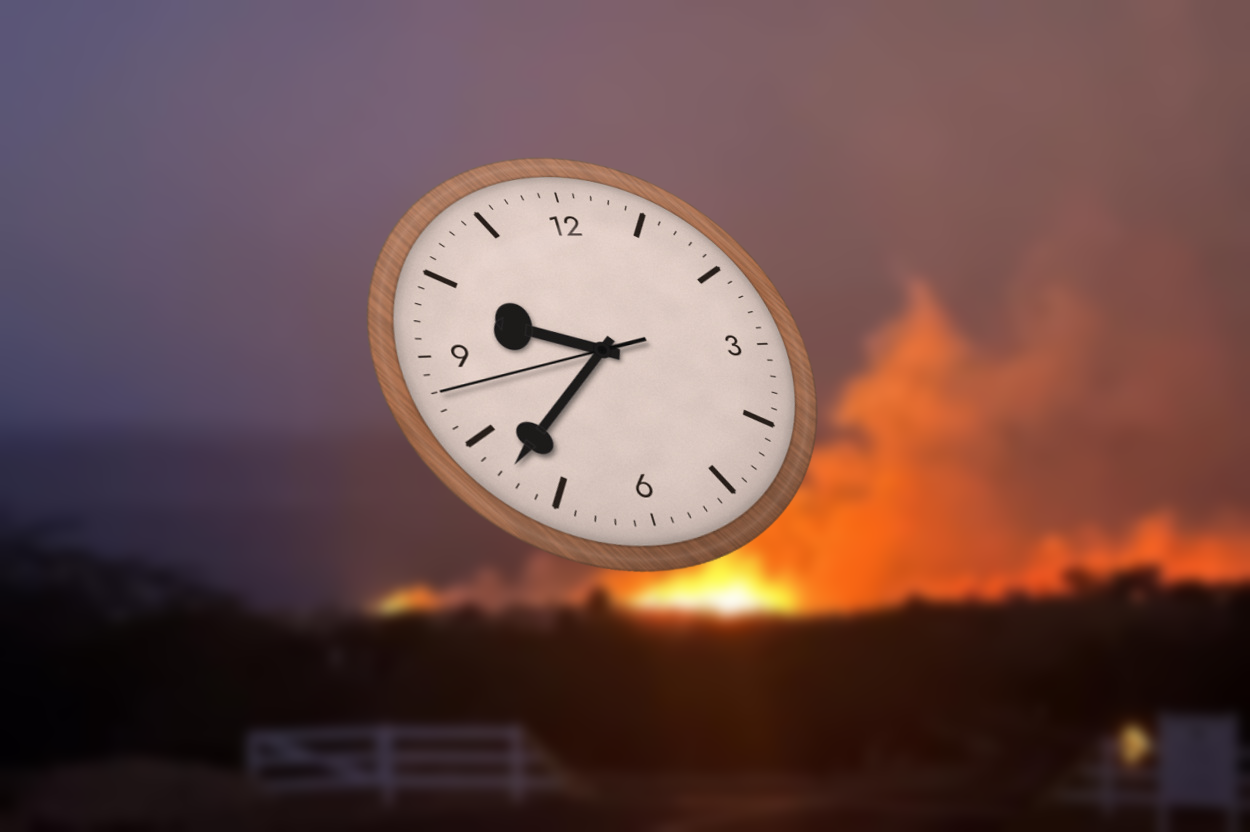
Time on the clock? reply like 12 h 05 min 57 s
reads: 9 h 37 min 43 s
